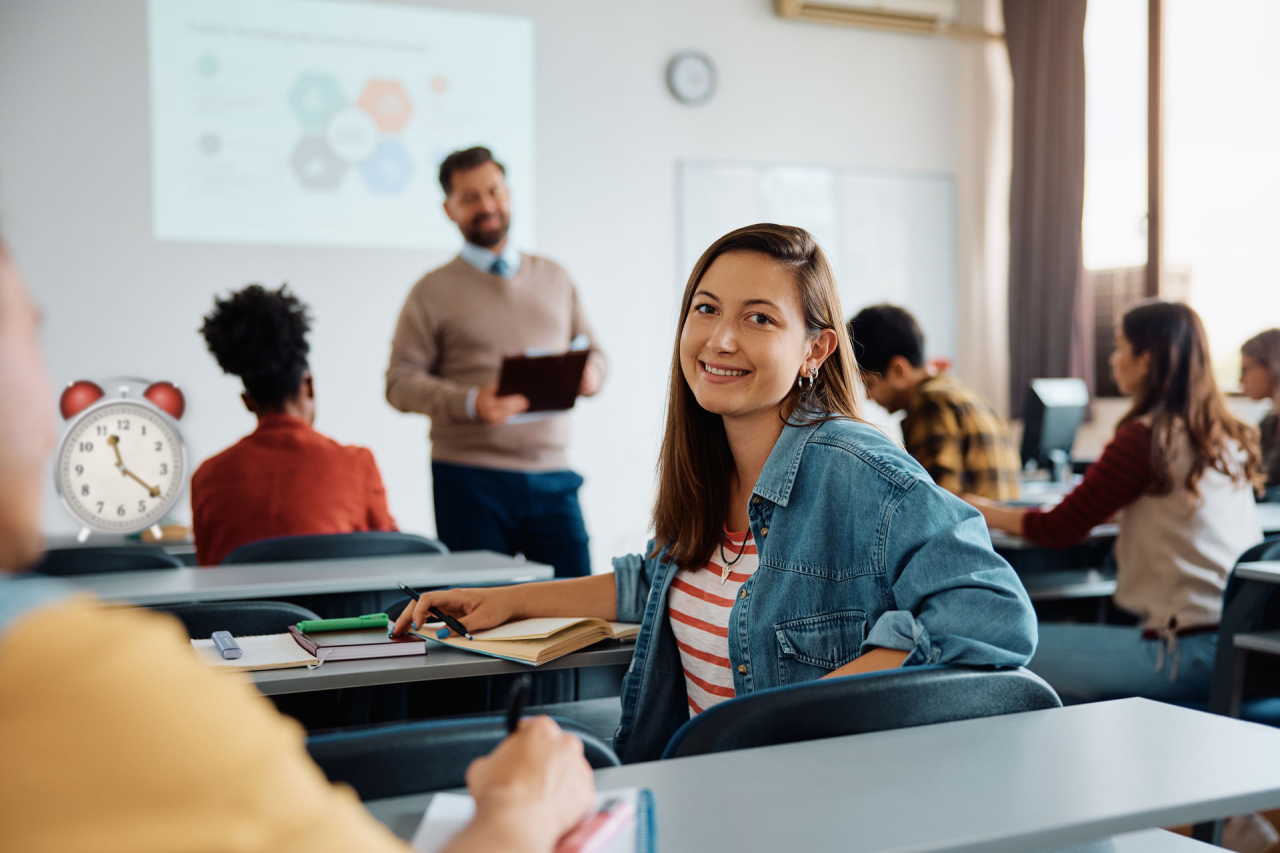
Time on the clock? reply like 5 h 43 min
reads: 11 h 21 min
